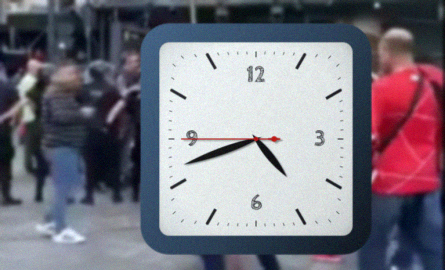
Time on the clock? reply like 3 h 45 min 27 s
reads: 4 h 41 min 45 s
